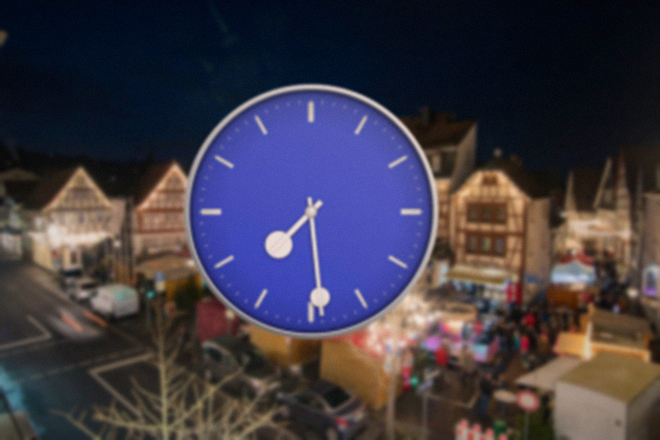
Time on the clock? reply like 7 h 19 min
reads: 7 h 29 min
